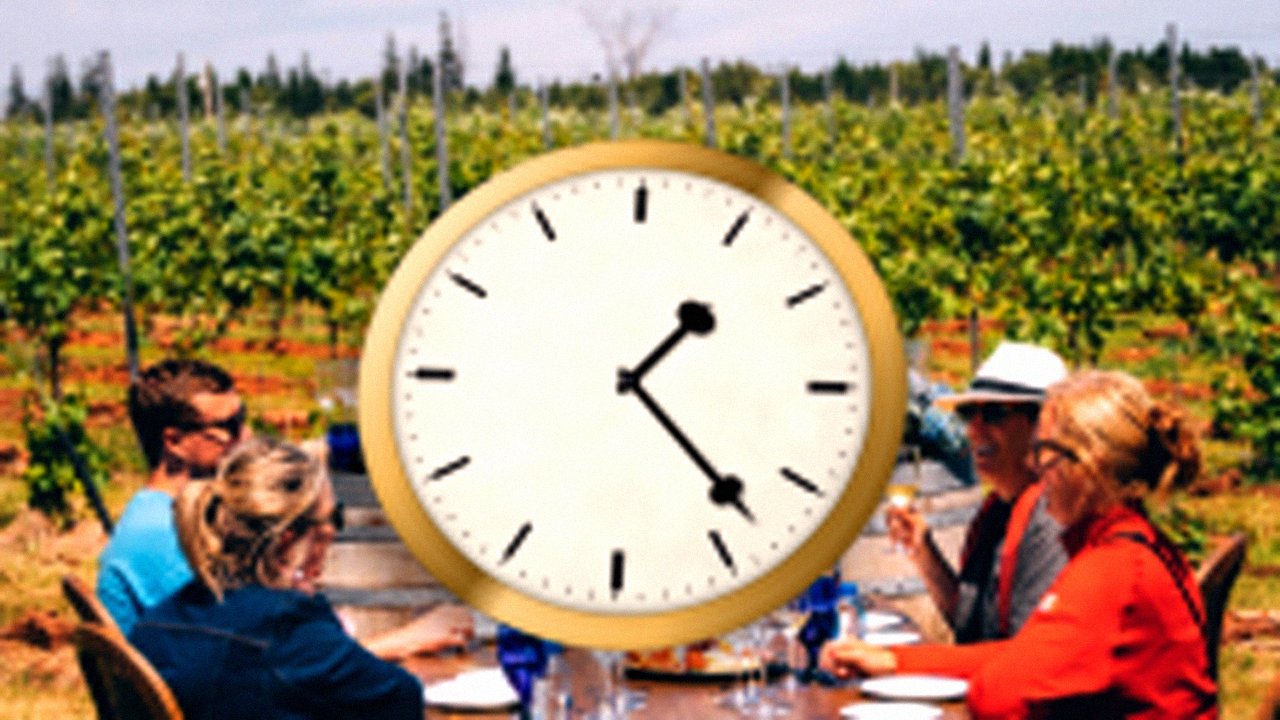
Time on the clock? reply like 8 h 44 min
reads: 1 h 23 min
